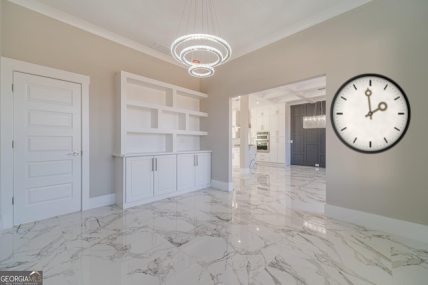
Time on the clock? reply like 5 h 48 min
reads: 1 h 59 min
